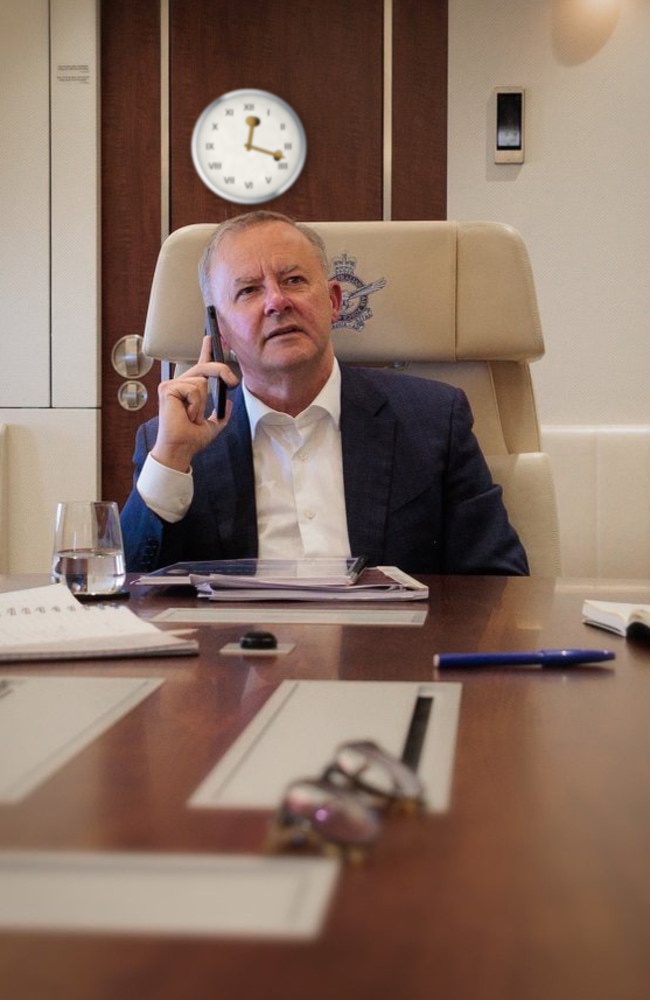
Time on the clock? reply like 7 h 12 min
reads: 12 h 18 min
